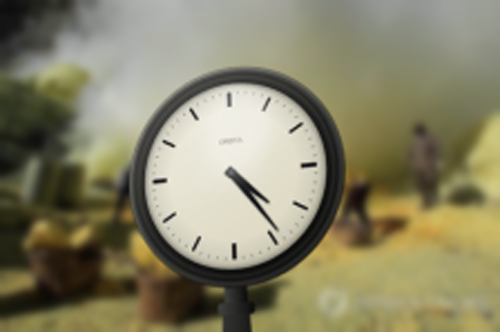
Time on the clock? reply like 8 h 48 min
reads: 4 h 24 min
